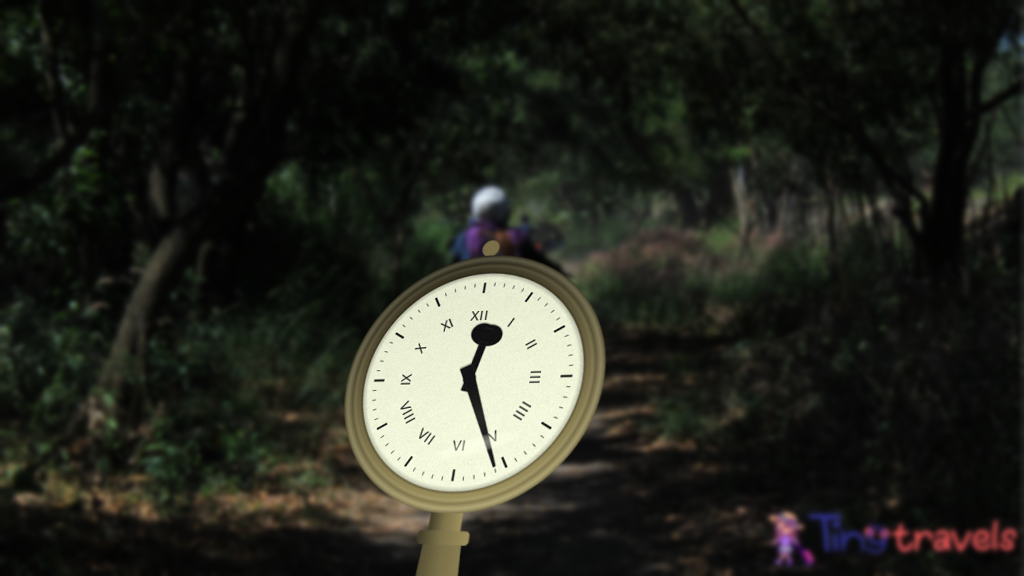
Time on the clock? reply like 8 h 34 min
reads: 12 h 26 min
